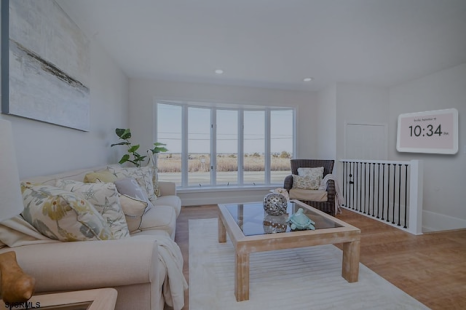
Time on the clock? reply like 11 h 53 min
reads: 10 h 34 min
